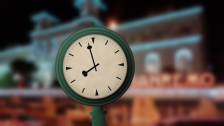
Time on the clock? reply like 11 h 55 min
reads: 7 h 58 min
